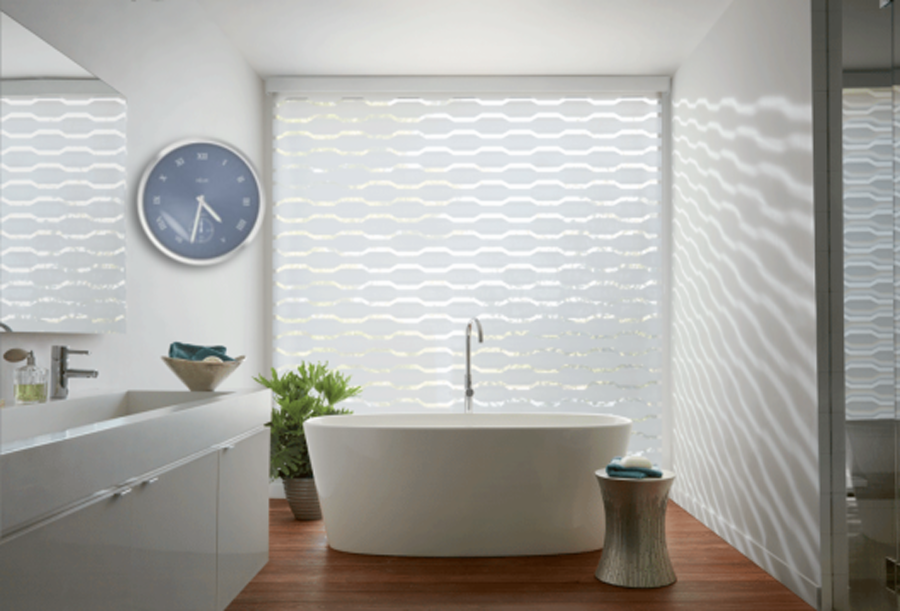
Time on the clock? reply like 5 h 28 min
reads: 4 h 32 min
